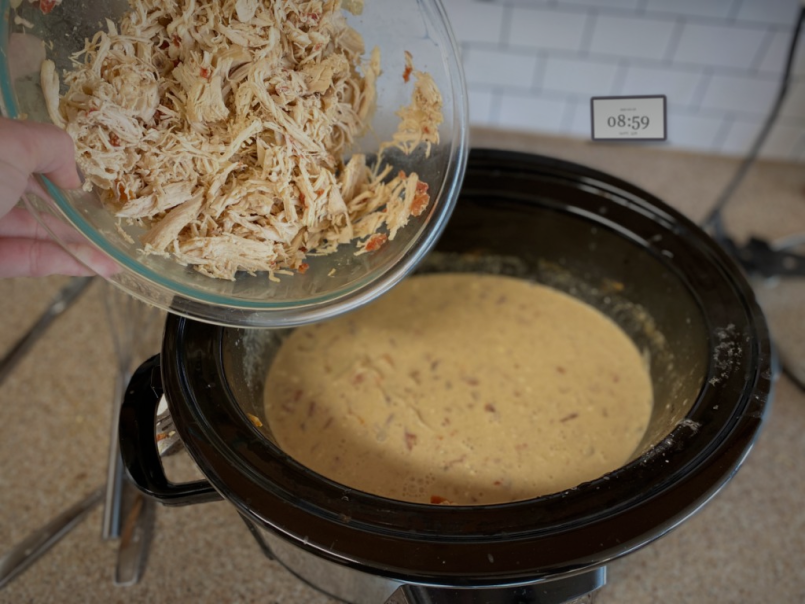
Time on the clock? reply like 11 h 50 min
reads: 8 h 59 min
